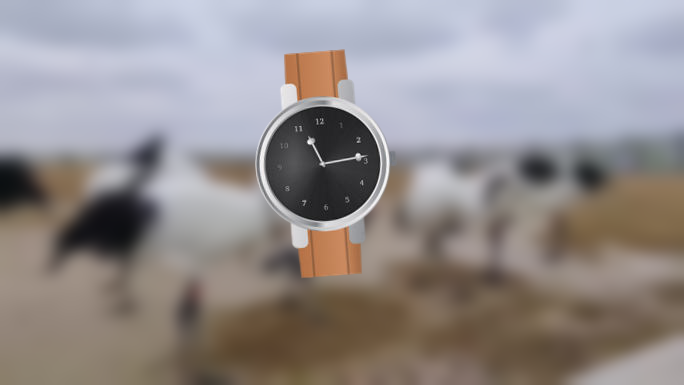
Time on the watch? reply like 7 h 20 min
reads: 11 h 14 min
